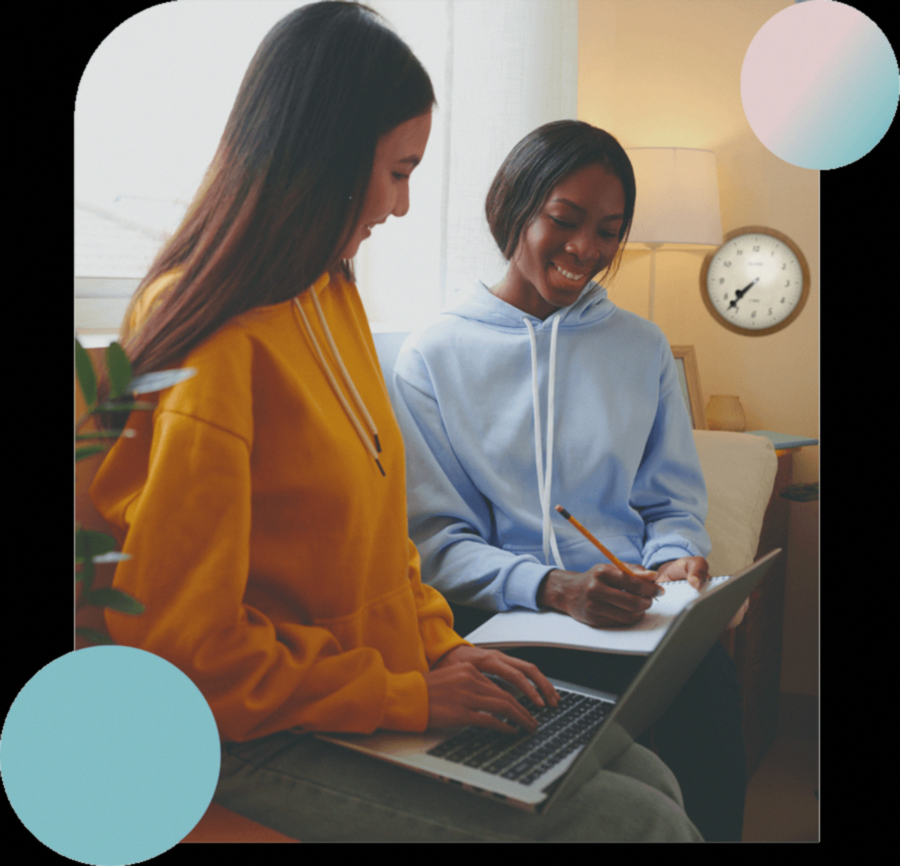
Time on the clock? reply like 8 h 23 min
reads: 7 h 37 min
